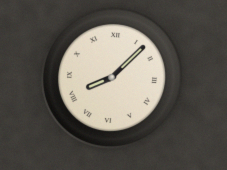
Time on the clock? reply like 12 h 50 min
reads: 8 h 07 min
